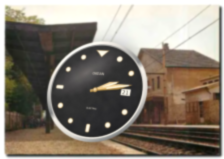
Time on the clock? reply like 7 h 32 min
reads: 2 h 13 min
